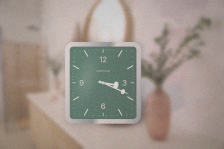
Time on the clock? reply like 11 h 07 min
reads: 3 h 19 min
